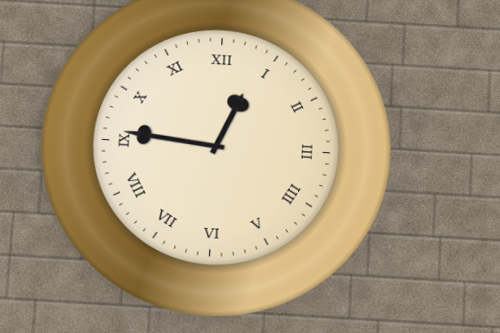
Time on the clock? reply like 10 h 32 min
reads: 12 h 46 min
